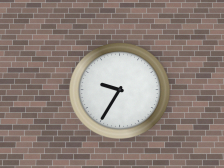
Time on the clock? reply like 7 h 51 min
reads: 9 h 35 min
